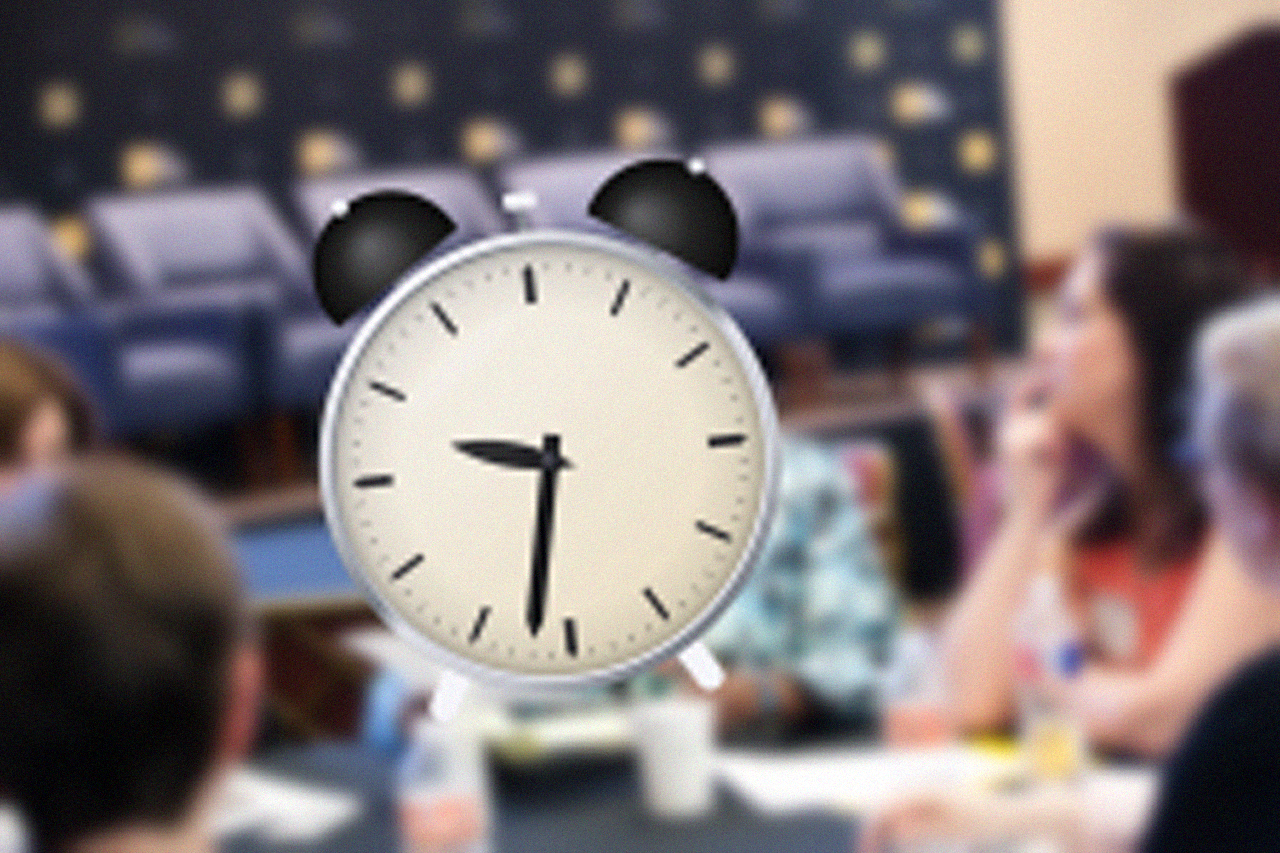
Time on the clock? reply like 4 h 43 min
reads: 9 h 32 min
